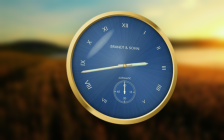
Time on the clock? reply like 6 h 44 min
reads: 2 h 43 min
